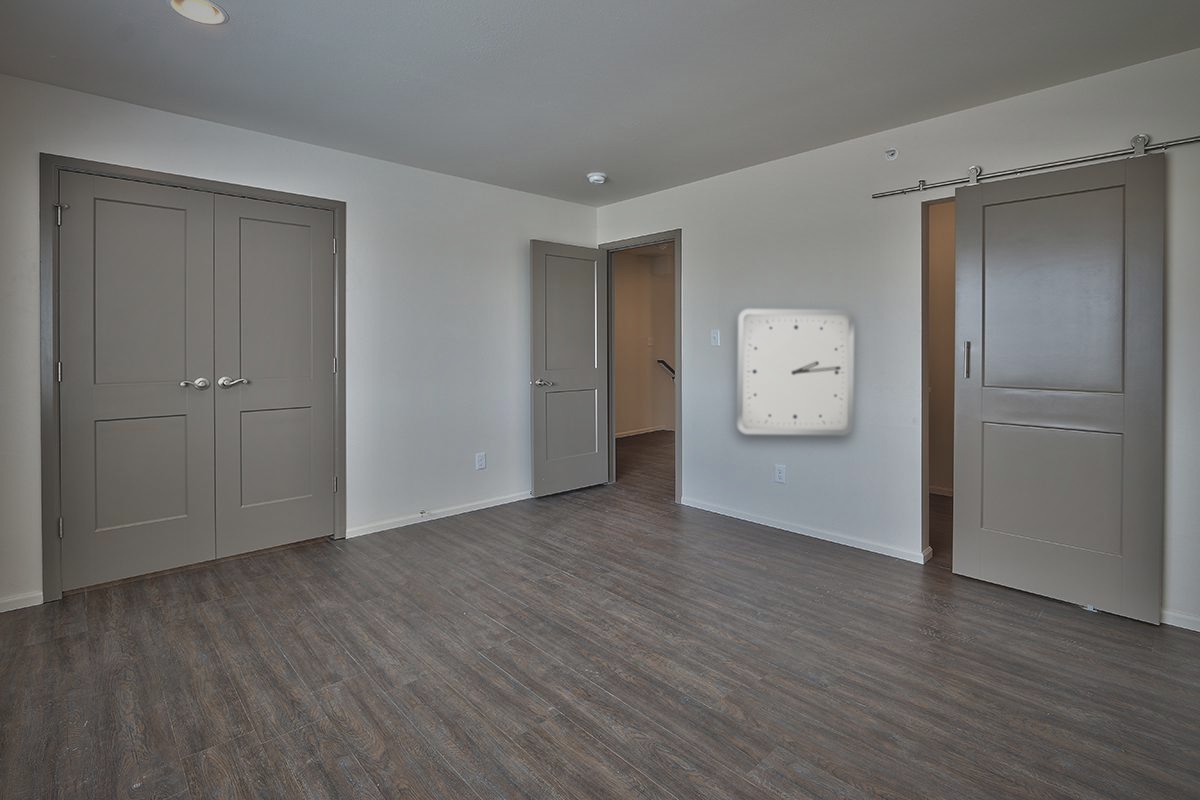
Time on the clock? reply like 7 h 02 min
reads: 2 h 14 min
